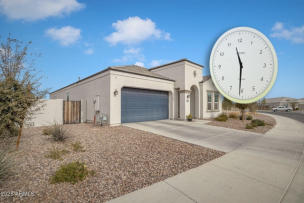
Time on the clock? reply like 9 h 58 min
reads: 11 h 31 min
